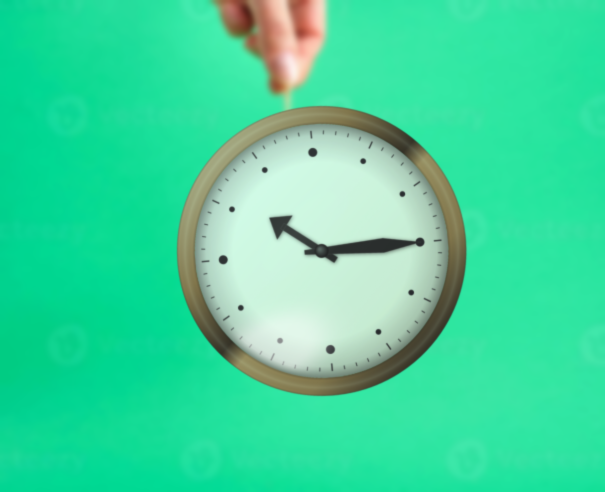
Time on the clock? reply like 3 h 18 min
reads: 10 h 15 min
